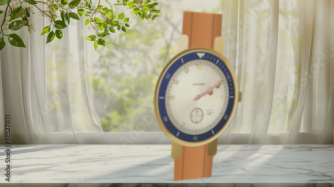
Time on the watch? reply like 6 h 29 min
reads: 2 h 10 min
